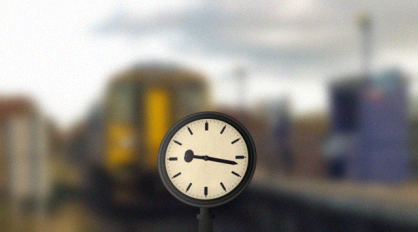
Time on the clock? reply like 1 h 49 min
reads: 9 h 17 min
